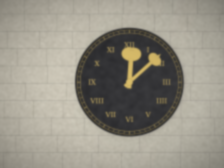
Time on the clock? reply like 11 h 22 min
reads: 12 h 08 min
